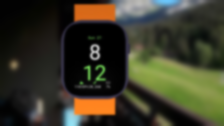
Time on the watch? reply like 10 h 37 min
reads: 8 h 12 min
